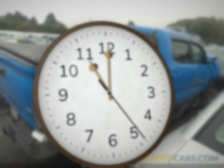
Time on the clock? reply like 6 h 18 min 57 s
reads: 11 h 00 min 24 s
